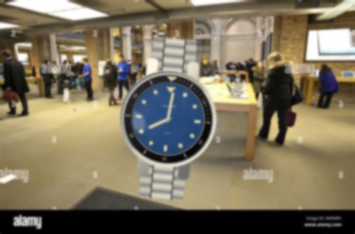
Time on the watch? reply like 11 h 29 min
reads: 8 h 01 min
